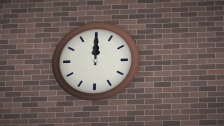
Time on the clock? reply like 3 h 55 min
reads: 12 h 00 min
